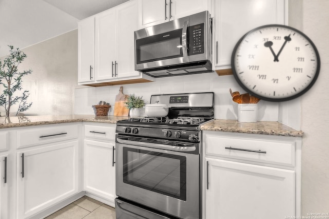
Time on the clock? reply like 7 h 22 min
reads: 11 h 04 min
